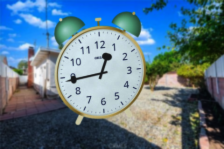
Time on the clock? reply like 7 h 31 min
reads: 12 h 44 min
